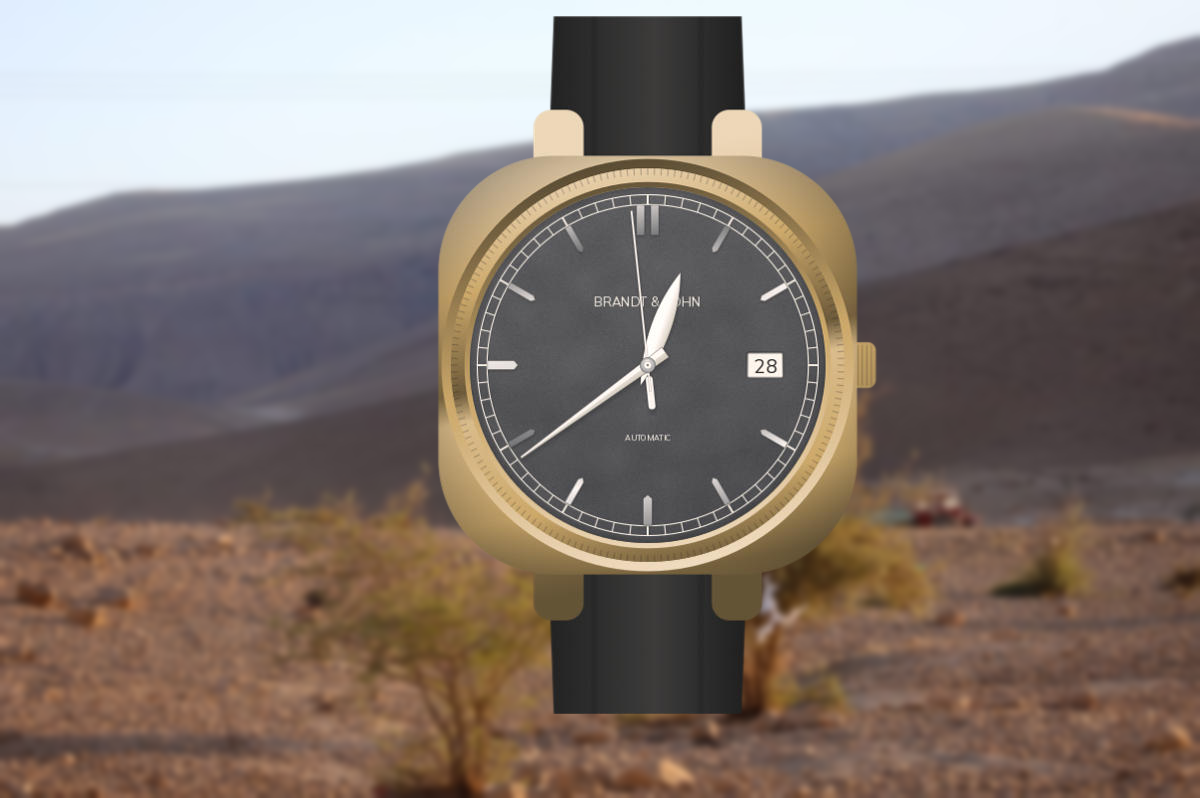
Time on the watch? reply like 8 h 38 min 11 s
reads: 12 h 38 min 59 s
